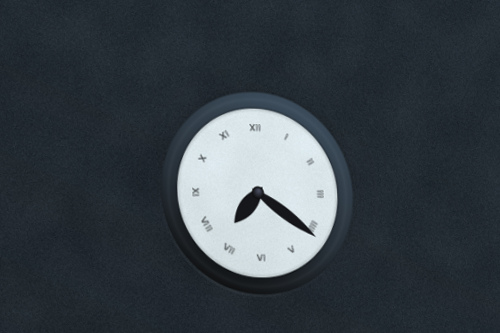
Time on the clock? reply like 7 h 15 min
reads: 7 h 21 min
